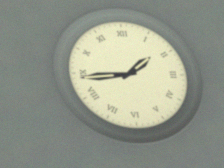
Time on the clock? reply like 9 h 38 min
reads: 1 h 44 min
